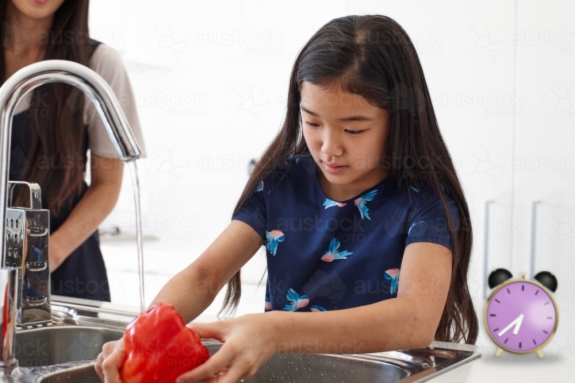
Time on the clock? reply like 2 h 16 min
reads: 6 h 38 min
